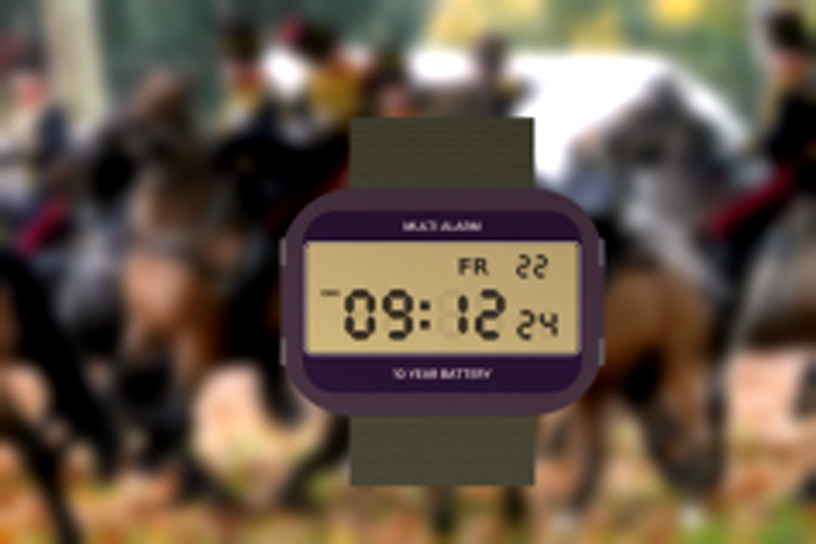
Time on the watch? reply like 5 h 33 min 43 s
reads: 9 h 12 min 24 s
